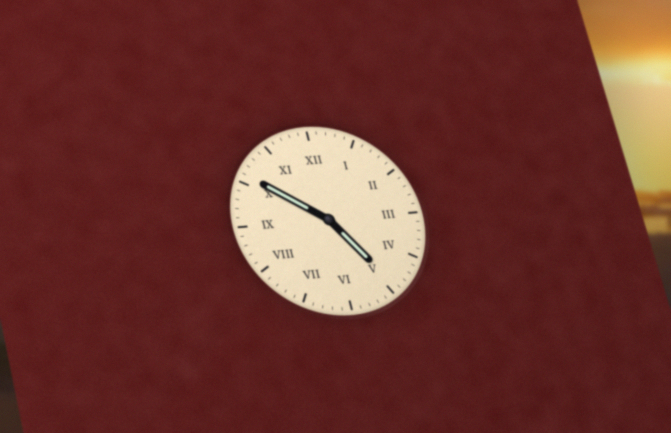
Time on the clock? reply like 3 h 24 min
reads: 4 h 51 min
